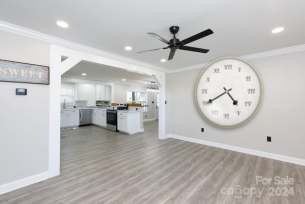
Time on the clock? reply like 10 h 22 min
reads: 4 h 40 min
